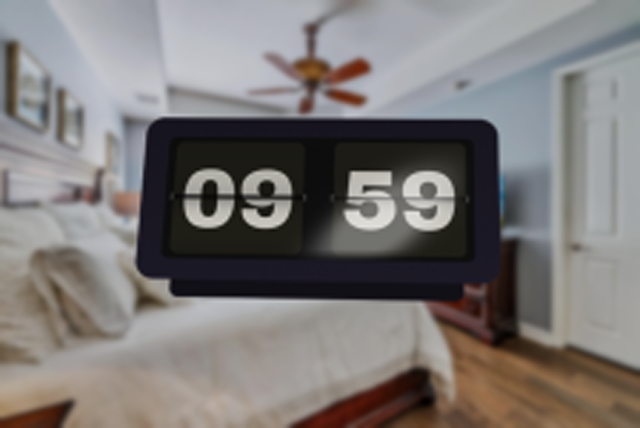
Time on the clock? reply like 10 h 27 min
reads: 9 h 59 min
